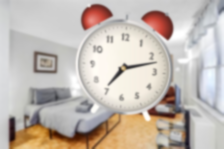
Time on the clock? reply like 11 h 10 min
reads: 7 h 12 min
